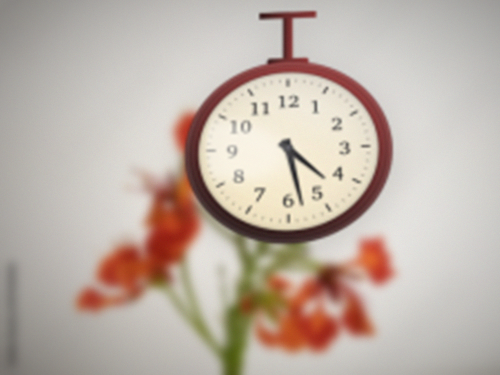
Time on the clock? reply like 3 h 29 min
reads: 4 h 28 min
